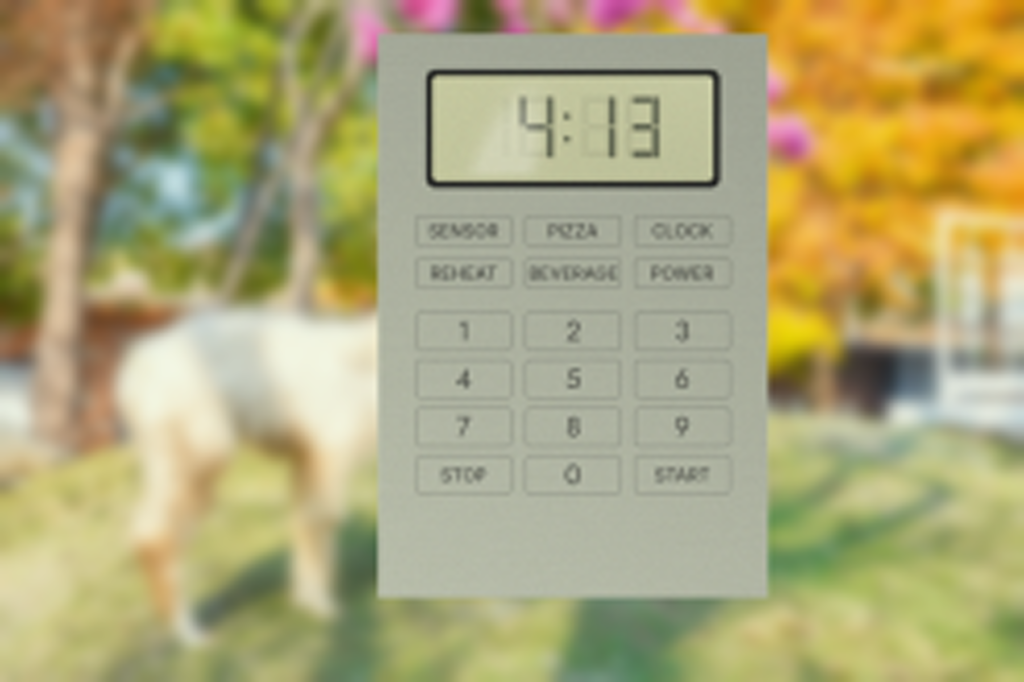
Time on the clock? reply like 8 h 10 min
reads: 4 h 13 min
